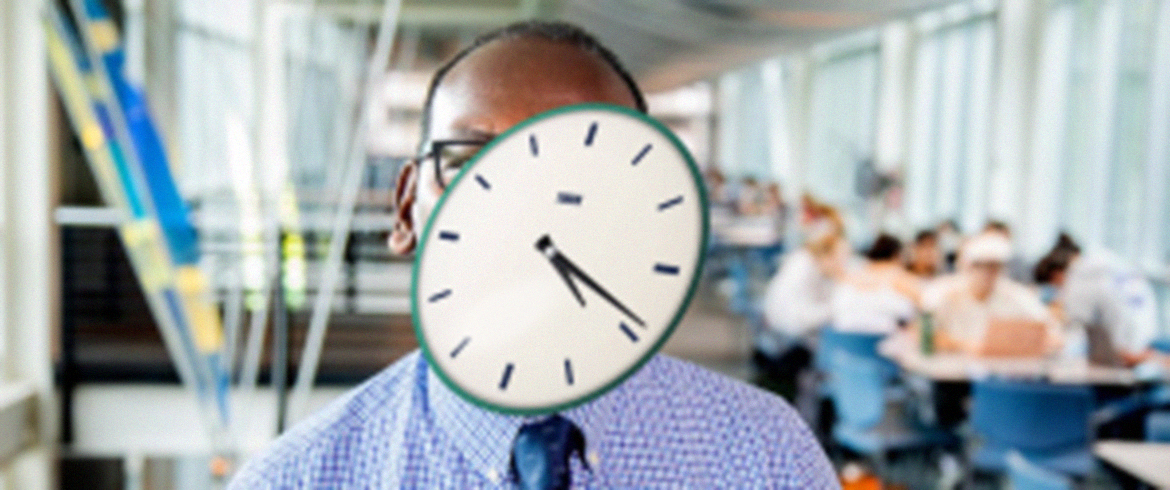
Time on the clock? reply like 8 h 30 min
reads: 4 h 19 min
